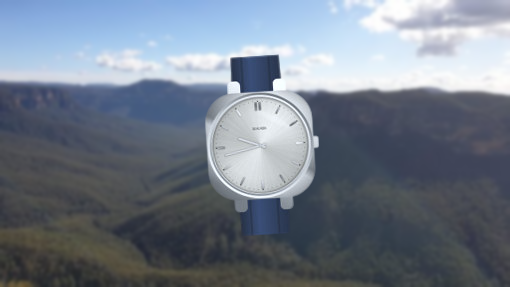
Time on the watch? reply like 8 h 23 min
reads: 9 h 43 min
